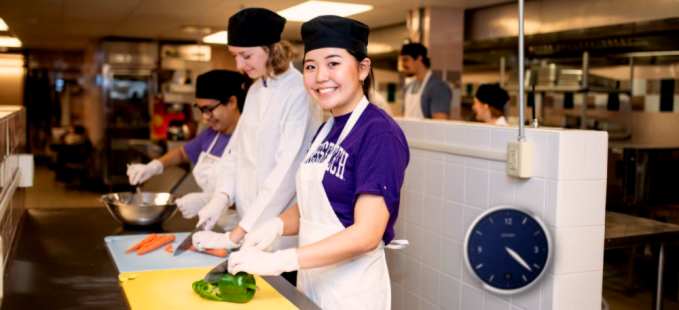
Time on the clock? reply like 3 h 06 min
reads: 4 h 22 min
